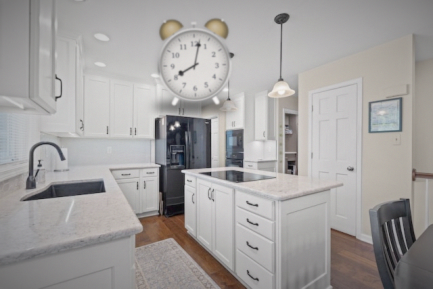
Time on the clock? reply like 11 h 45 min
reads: 8 h 02 min
